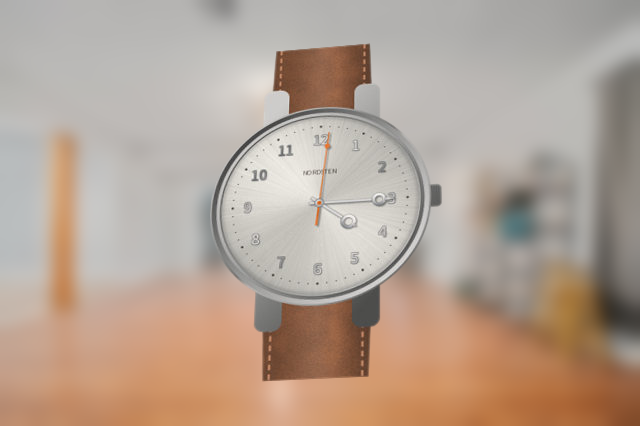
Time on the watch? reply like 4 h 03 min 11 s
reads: 4 h 15 min 01 s
